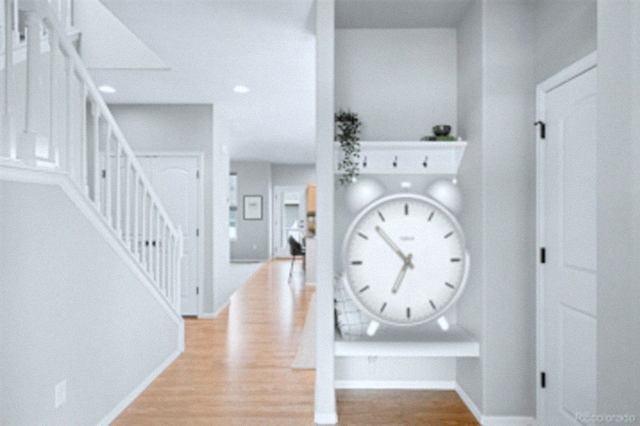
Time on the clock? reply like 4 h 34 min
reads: 6 h 53 min
